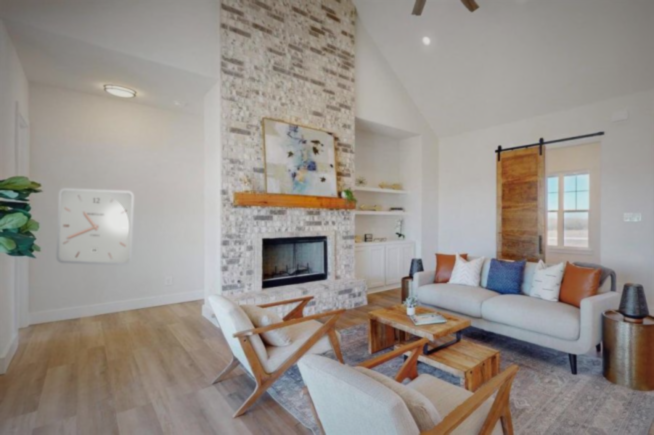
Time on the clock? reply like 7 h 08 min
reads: 10 h 41 min
